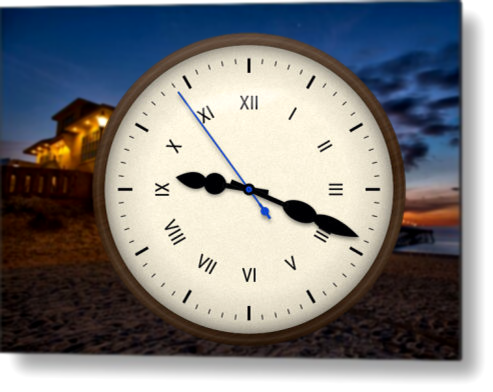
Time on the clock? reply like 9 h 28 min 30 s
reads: 9 h 18 min 54 s
